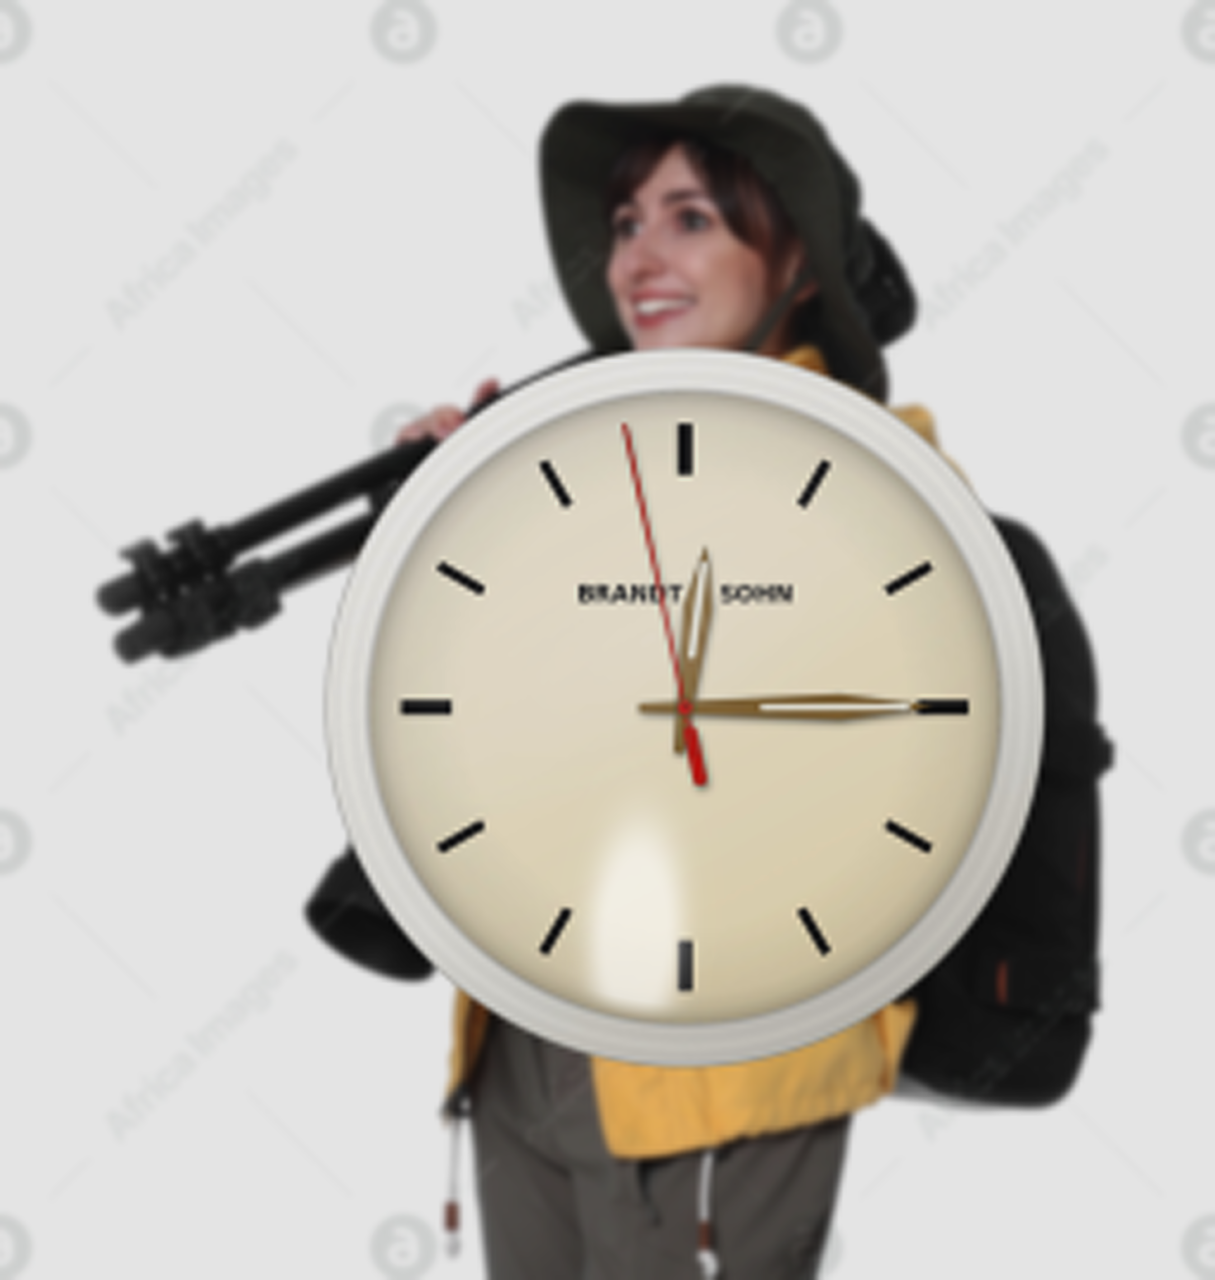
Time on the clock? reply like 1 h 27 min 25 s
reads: 12 h 14 min 58 s
